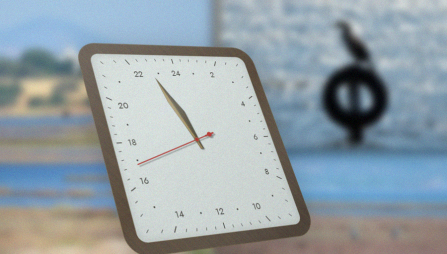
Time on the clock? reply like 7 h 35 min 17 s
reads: 22 h 56 min 42 s
